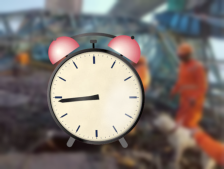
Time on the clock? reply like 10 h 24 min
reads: 8 h 44 min
